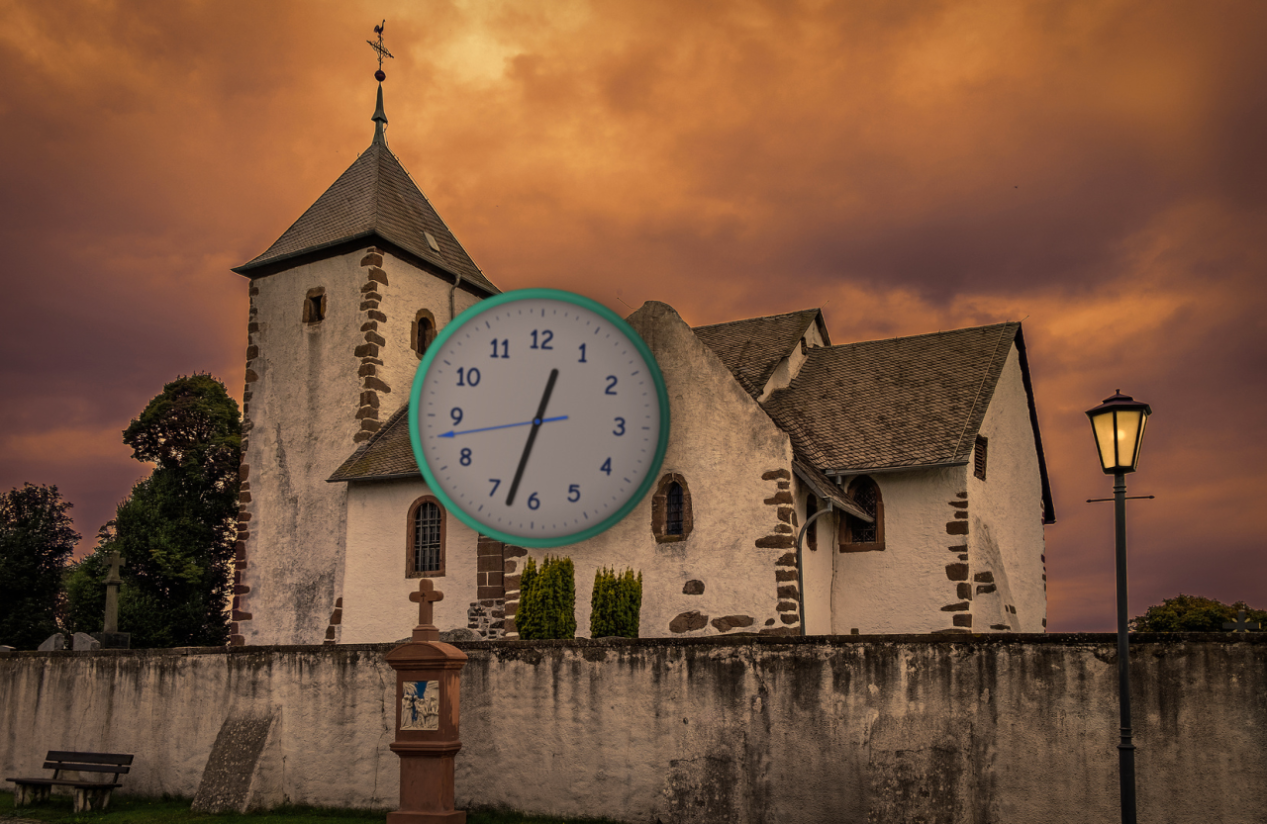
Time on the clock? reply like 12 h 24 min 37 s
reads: 12 h 32 min 43 s
